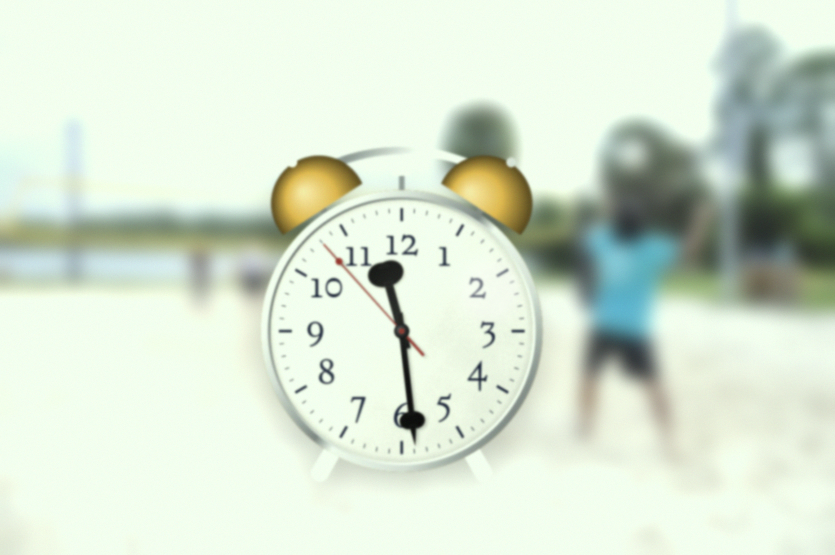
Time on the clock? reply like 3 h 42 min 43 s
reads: 11 h 28 min 53 s
